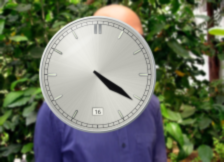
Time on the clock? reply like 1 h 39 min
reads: 4 h 21 min
